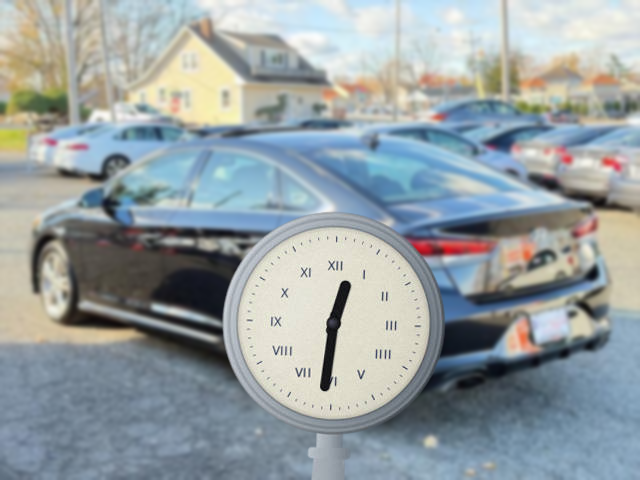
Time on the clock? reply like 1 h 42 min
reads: 12 h 31 min
